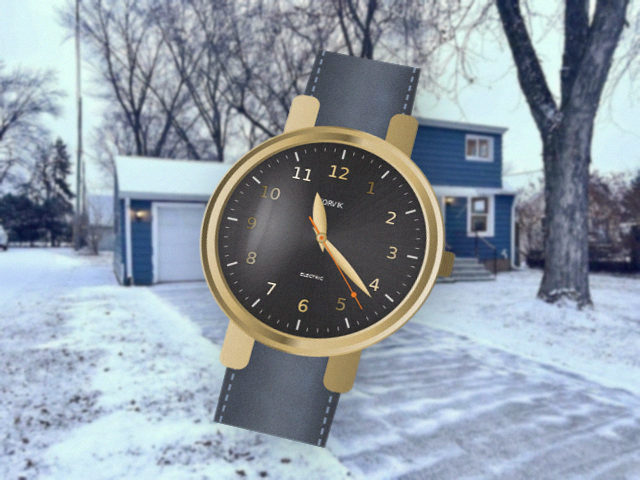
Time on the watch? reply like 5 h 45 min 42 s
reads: 11 h 21 min 23 s
